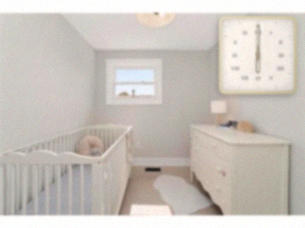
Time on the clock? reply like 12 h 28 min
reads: 6 h 00 min
